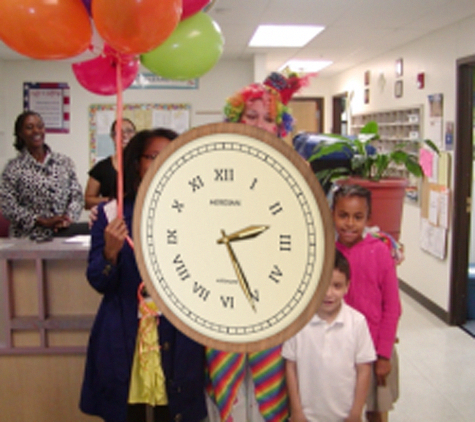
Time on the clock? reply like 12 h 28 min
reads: 2 h 26 min
